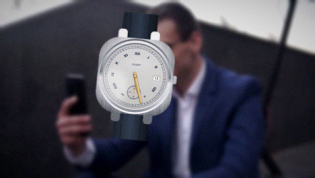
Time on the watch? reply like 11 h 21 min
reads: 5 h 27 min
